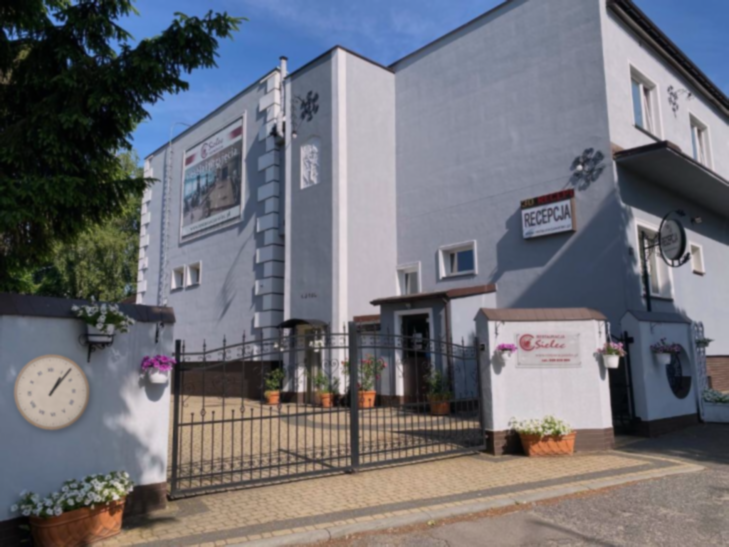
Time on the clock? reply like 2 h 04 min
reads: 1 h 07 min
